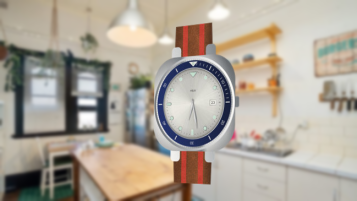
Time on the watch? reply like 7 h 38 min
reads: 6 h 28 min
